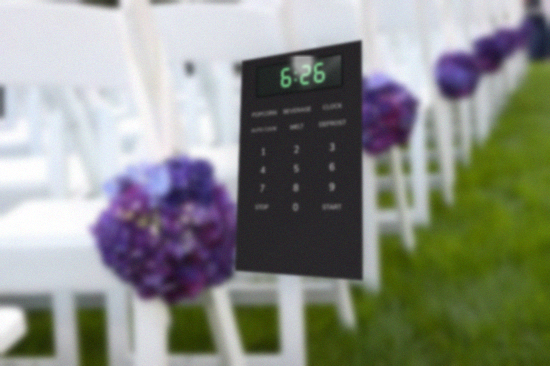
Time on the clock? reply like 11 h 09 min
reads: 6 h 26 min
